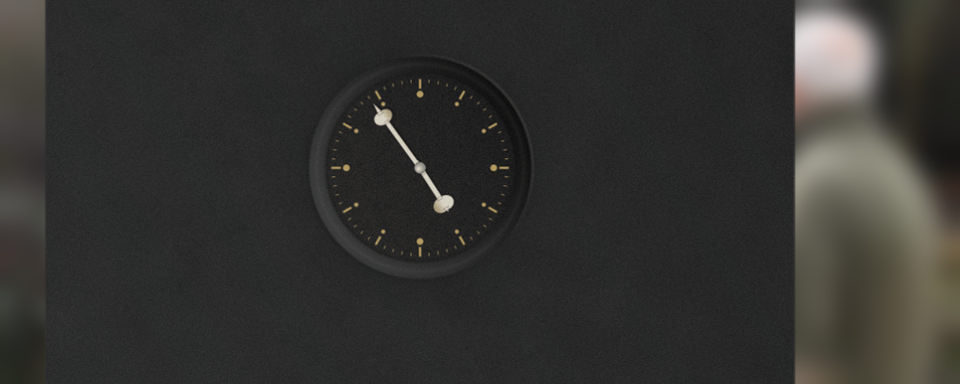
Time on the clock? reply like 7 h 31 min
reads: 4 h 54 min
